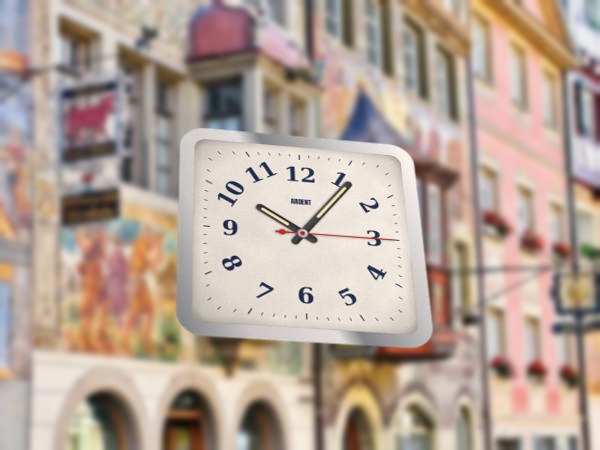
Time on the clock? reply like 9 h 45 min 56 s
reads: 10 h 06 min 15 s
